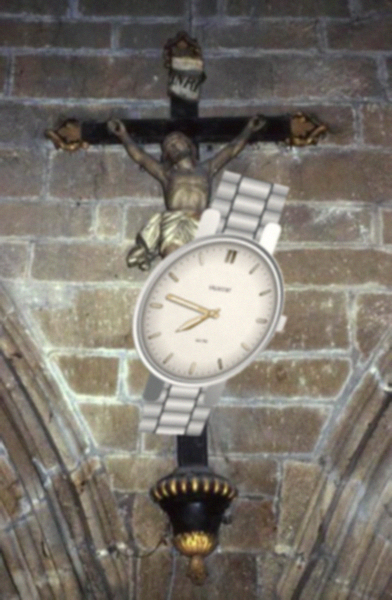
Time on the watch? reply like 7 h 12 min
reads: 7 h 47 min
